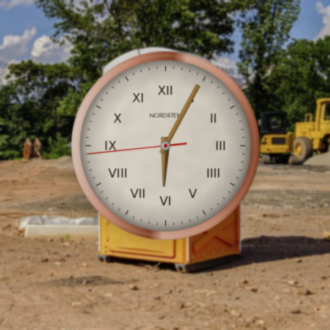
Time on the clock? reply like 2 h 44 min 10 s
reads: 6 h 04 min 44 s
